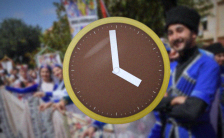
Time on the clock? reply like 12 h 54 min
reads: 3 h 59 min
